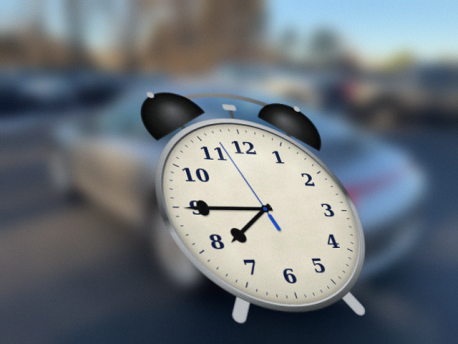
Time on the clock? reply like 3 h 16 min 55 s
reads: 7 h 44 min 57 s
